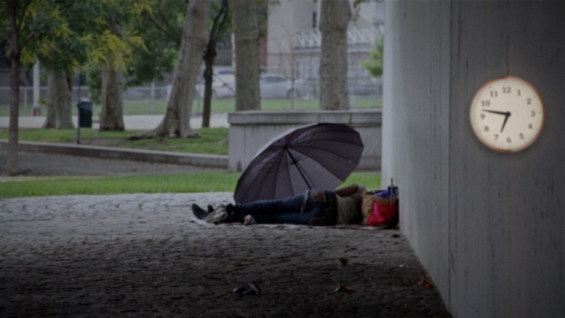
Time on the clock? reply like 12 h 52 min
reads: 6 h 47 min
